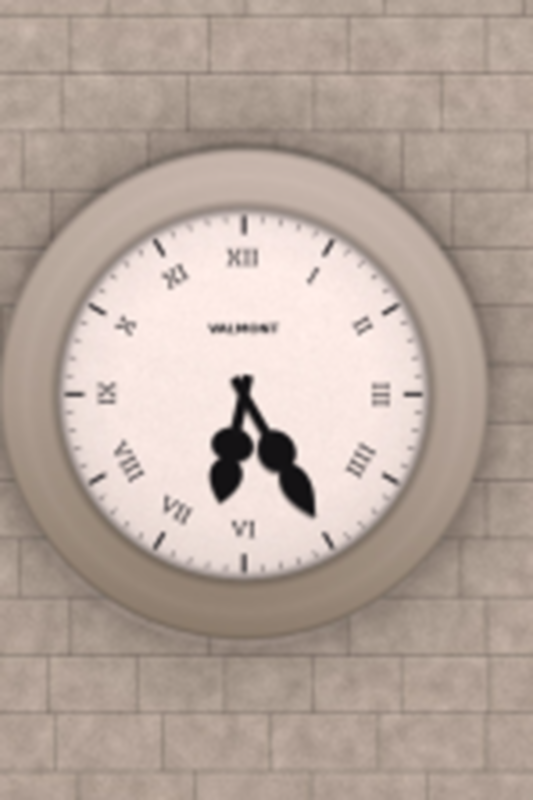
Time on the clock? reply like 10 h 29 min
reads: 6 h 25 min
